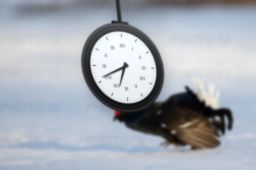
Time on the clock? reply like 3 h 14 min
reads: 6 h 41 min
